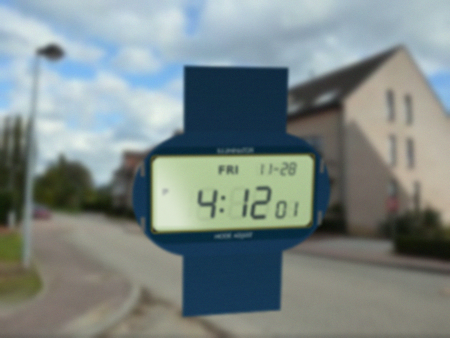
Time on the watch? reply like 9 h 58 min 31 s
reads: 4 h 12 min 01 s
